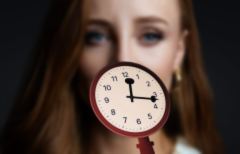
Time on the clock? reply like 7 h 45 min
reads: 12 h 17 min
